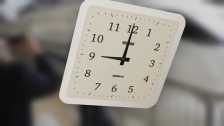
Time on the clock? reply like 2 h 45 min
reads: 9 h 00 min
